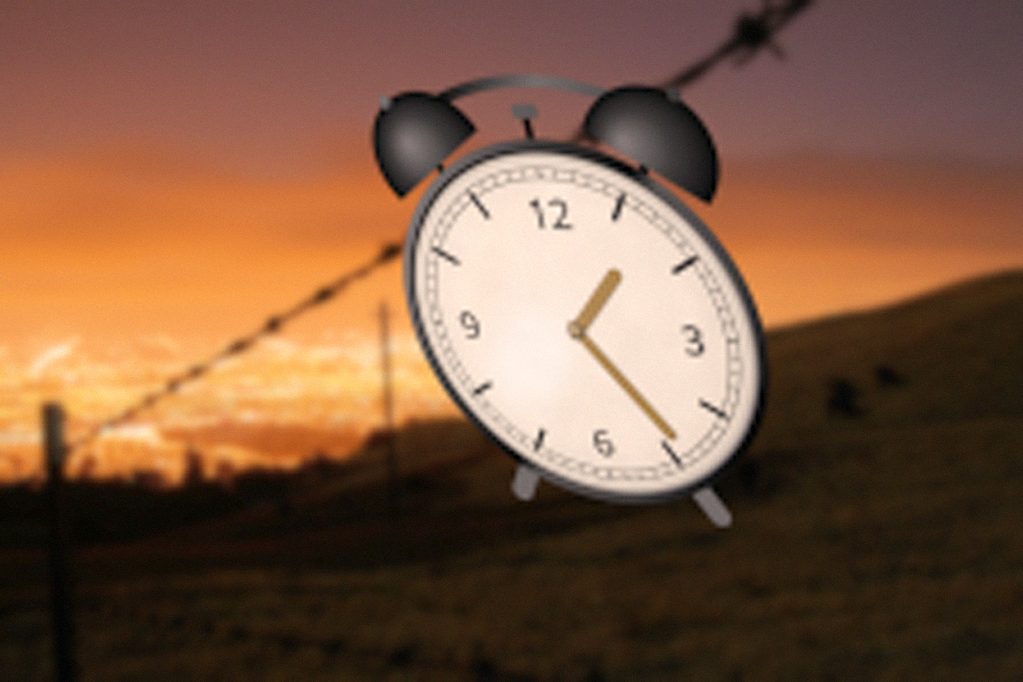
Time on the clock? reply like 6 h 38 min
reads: 1 h 24 min
